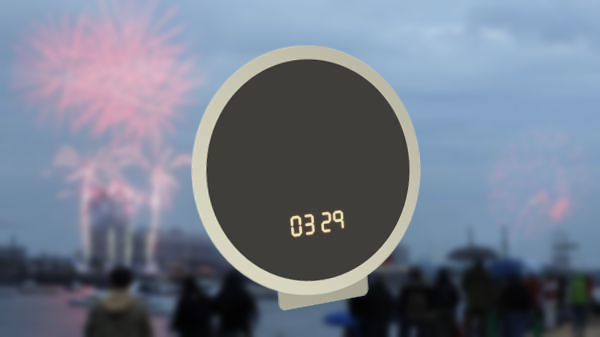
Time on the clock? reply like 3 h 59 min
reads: 3 h 29 min
